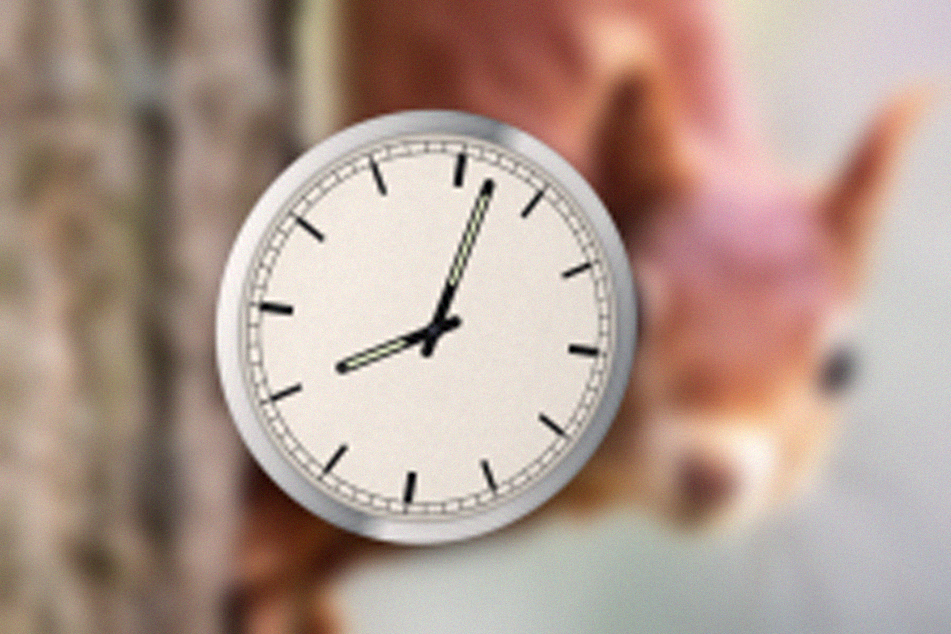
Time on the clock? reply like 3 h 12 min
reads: 8 h 02 min
